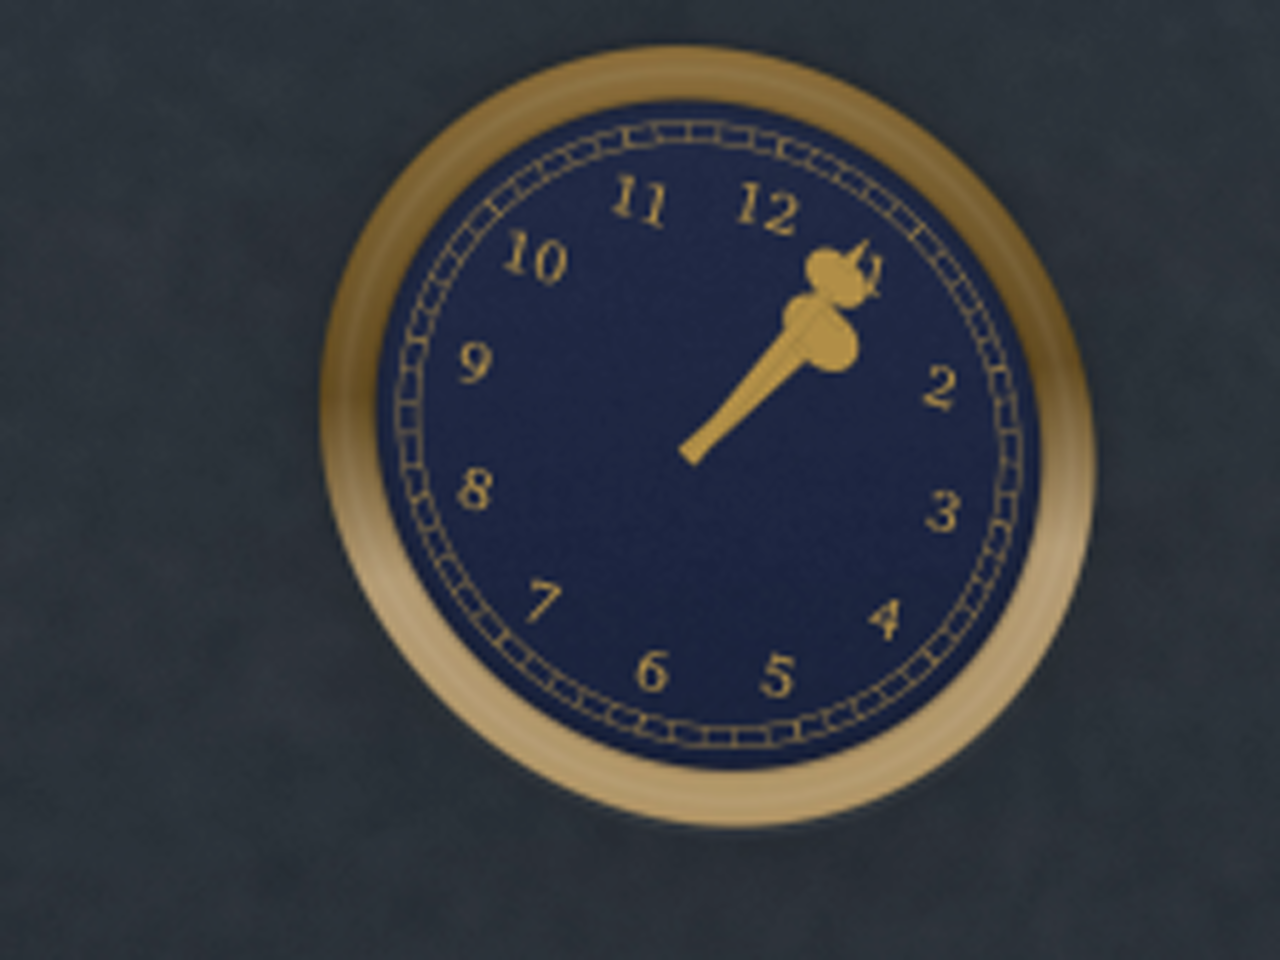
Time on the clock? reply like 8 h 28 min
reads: 1 h 04 min
